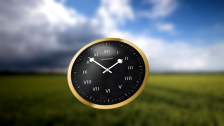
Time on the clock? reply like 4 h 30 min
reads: 1 h 52 min
